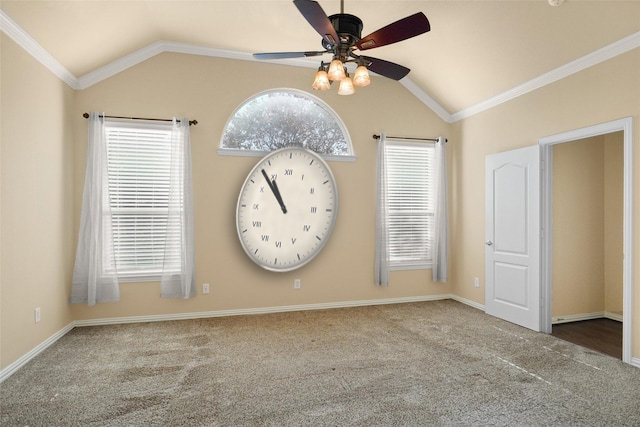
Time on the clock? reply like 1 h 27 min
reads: 10 h 53 min
